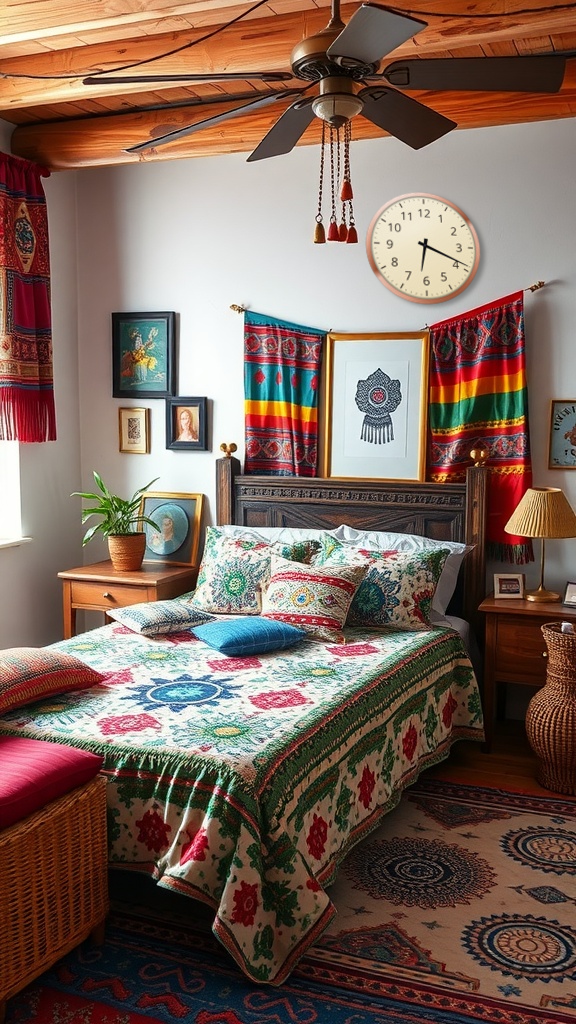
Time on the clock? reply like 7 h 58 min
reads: 6 h 19 min
